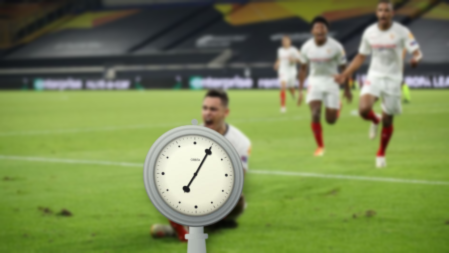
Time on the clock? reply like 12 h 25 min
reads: 7 h 05 min
